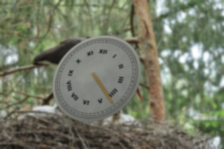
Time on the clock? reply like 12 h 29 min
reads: 4 h 22 min
